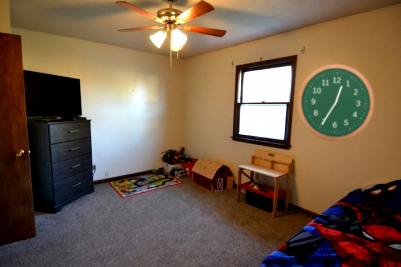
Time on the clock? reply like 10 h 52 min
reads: 12 h 35 min
